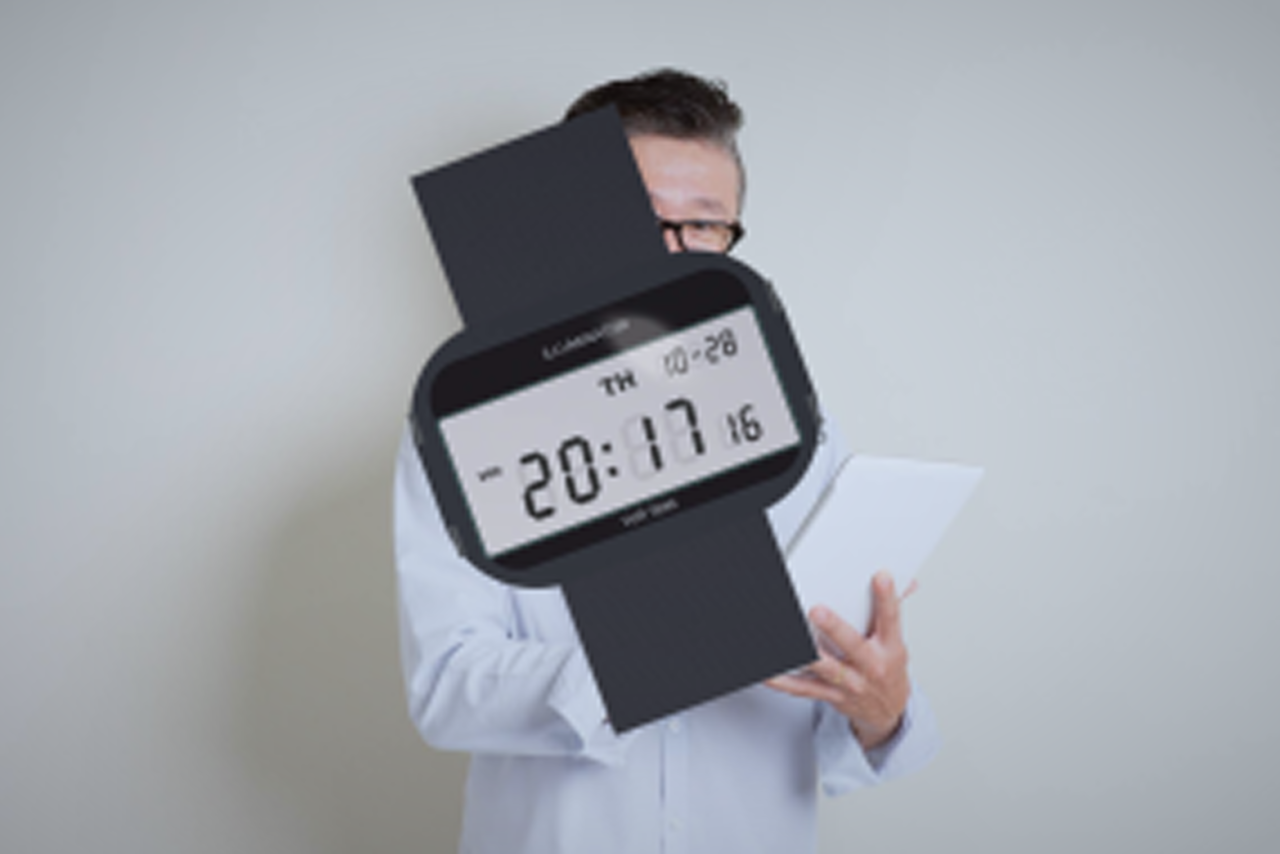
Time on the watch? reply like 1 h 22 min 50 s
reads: 20 h 17 min 16 s
